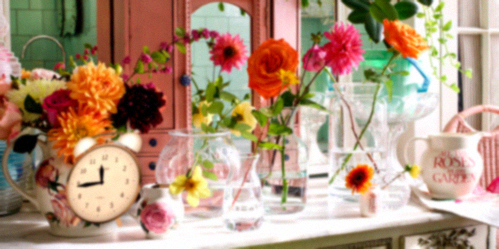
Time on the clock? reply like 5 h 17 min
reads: 11 h 44 min
